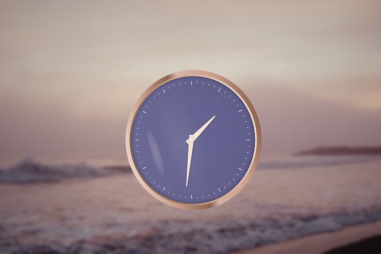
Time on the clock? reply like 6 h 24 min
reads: 1 h 31 min
